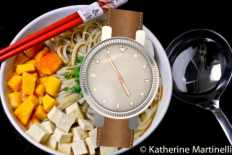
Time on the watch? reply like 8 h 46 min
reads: 4 h 54 min
